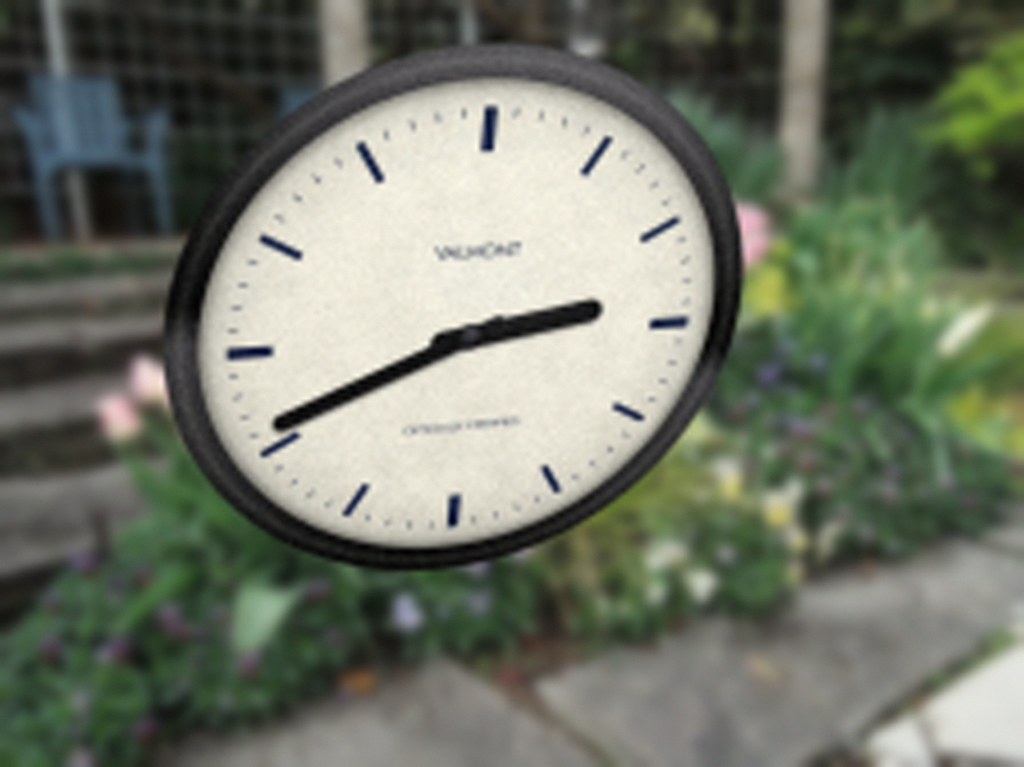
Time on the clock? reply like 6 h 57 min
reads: 2 h 41 min
